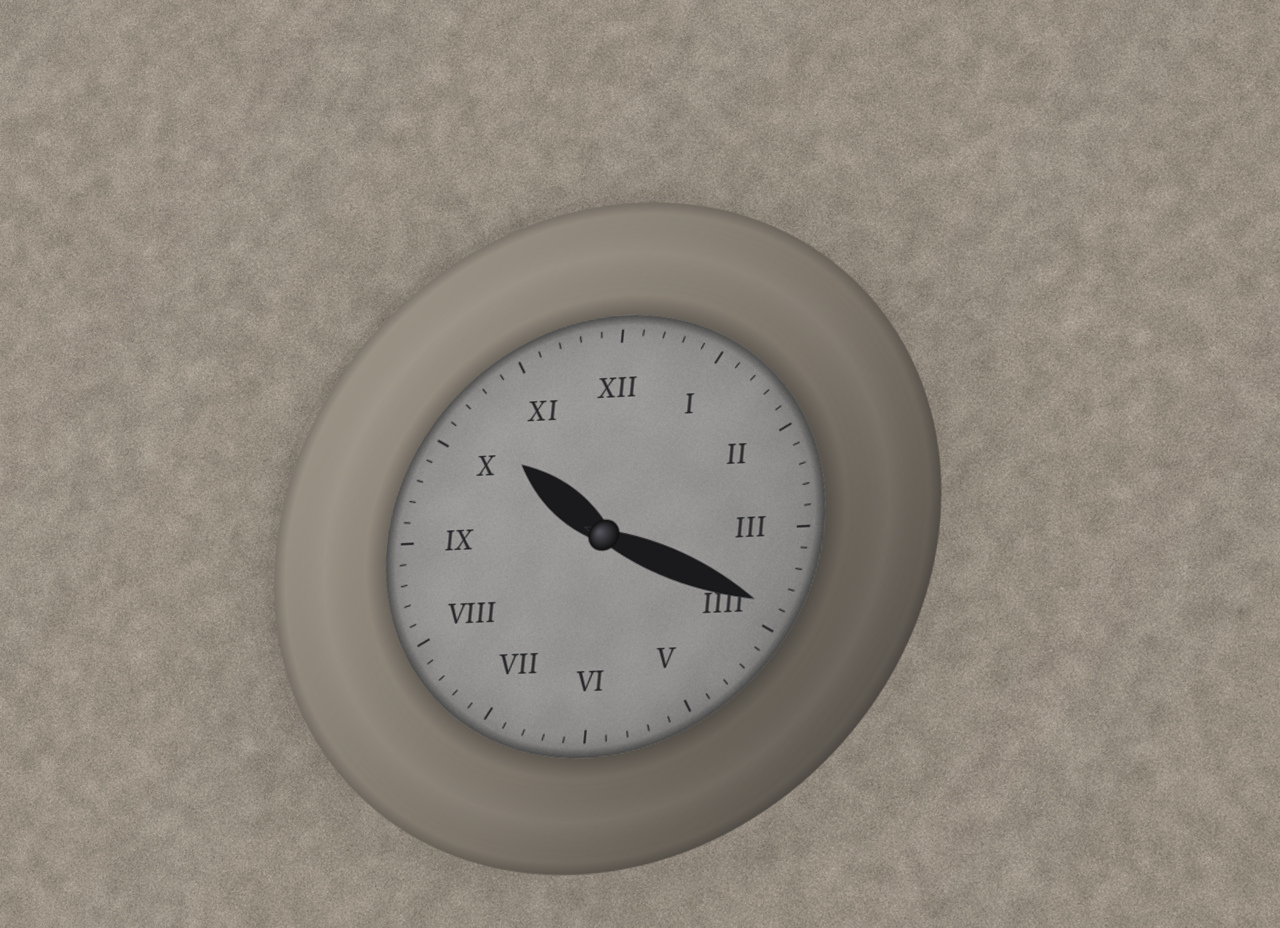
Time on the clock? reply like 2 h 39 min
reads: 10 h 19 min
